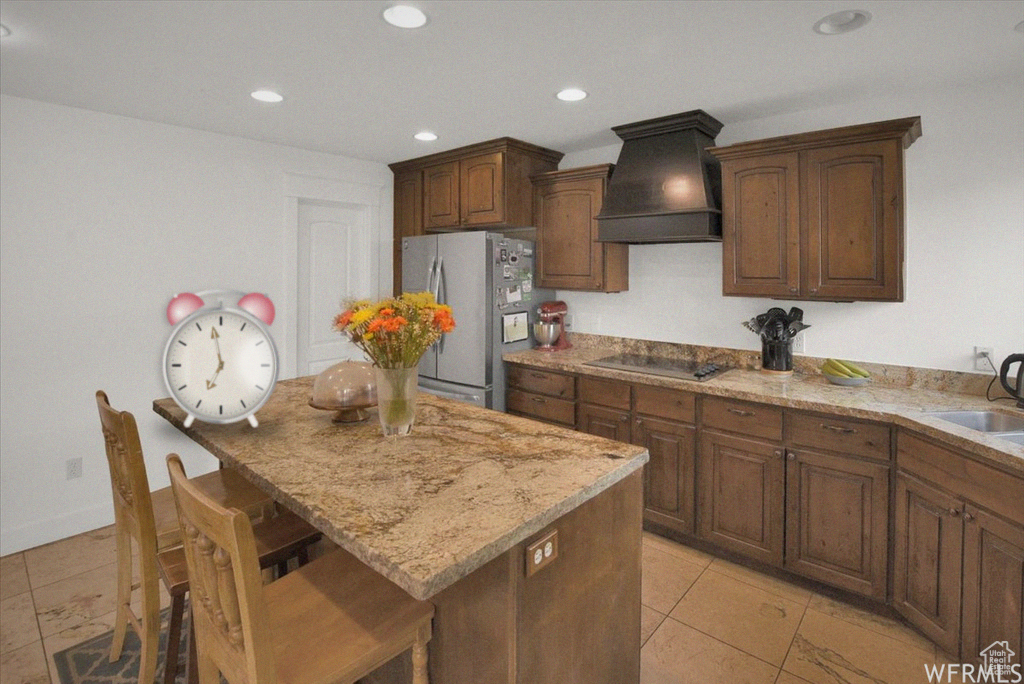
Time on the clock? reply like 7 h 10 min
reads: 6 h 58 min
